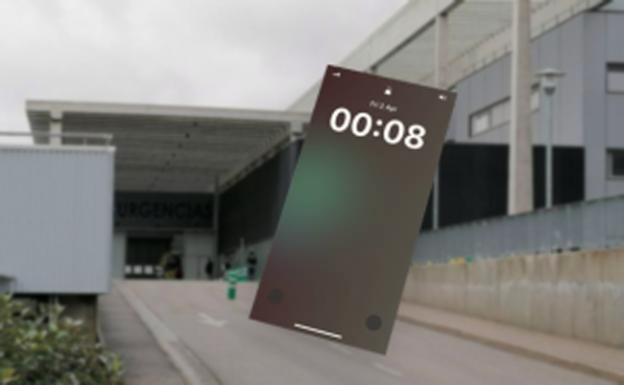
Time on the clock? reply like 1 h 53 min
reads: 0 h 08 min
